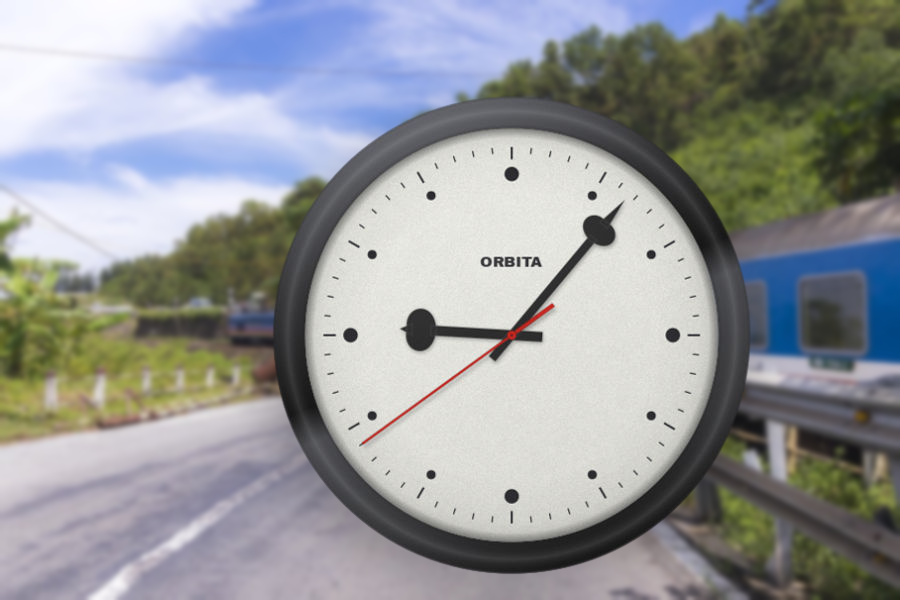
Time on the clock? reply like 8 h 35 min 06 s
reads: 9 h 06 min 39 s
